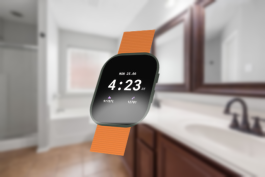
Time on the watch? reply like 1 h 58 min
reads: 4 h 23 min
